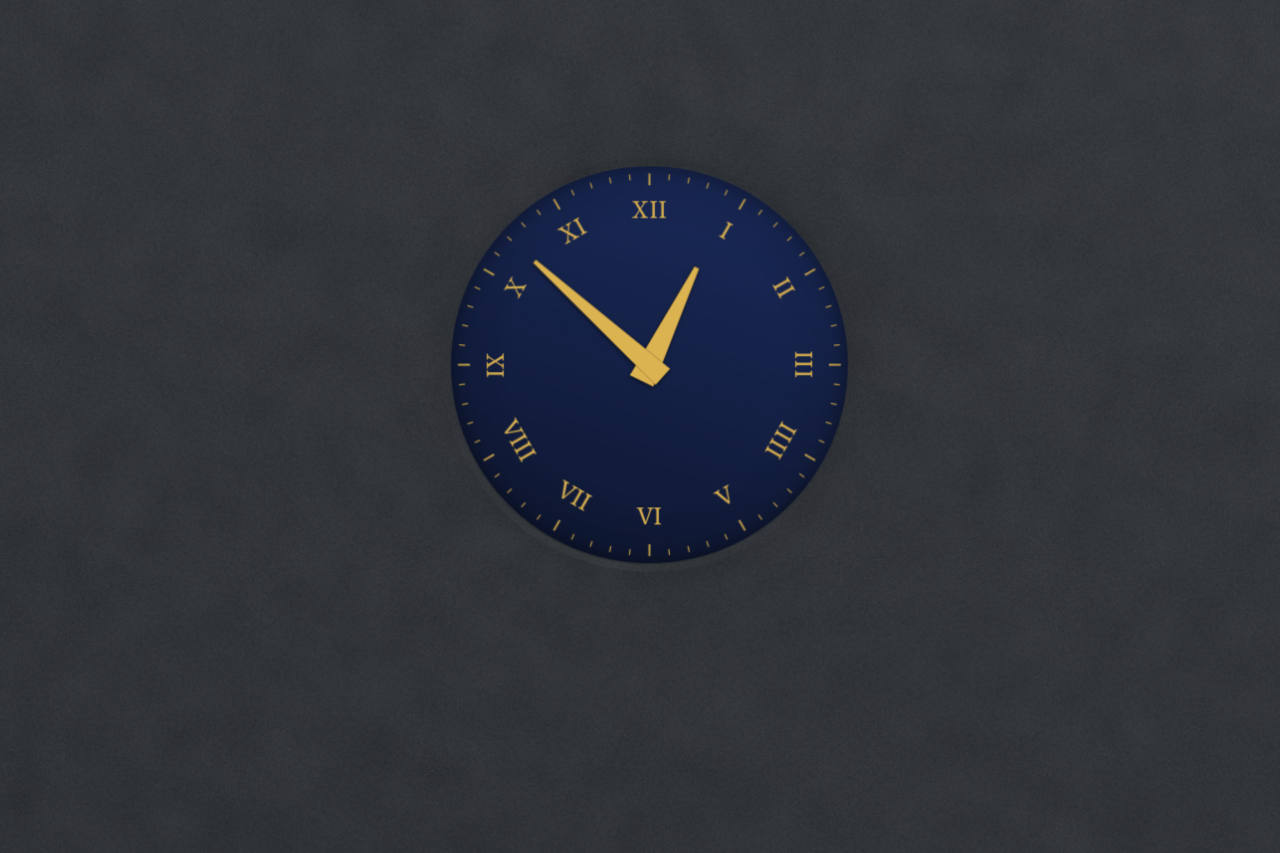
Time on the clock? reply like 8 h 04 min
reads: 12 h 52 min
